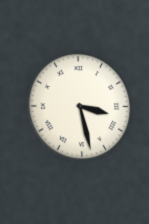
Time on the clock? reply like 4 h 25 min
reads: 3 h 28 min
